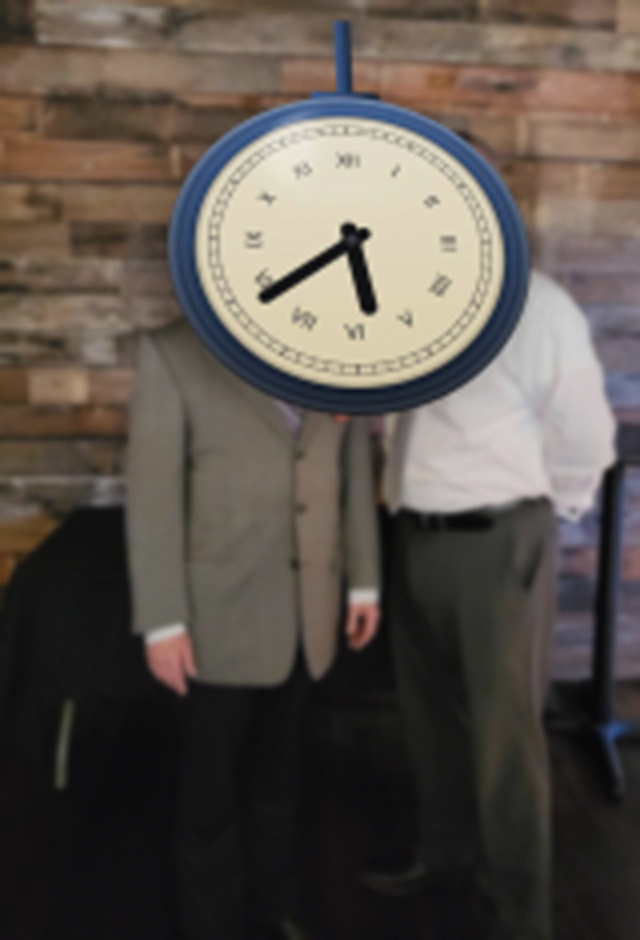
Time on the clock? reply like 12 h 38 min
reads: 5 h 39 min
